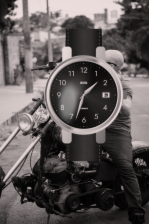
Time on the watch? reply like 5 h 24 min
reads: 1 h 33 min
